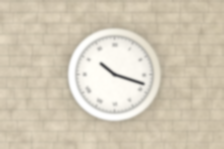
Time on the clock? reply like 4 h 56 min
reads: 10 h 18 min
